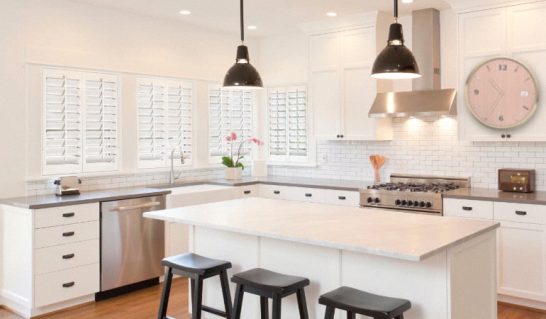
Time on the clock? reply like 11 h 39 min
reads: 10 h 35 min
